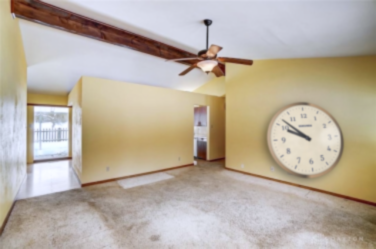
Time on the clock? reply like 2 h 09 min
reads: 9 h 52 min
